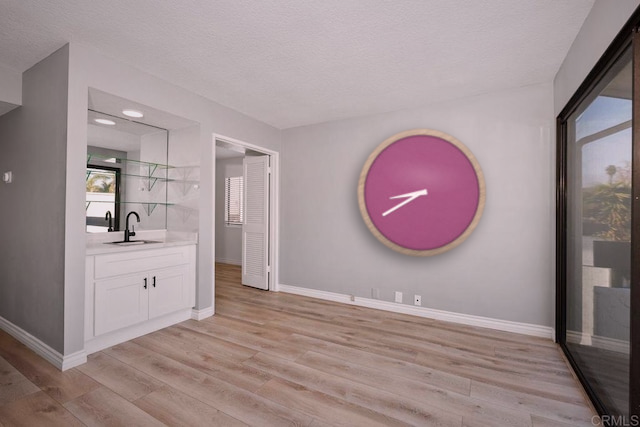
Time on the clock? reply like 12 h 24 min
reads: 8 h 40 min
